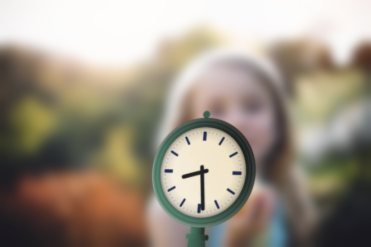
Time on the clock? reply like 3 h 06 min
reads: 8 h 29 min
